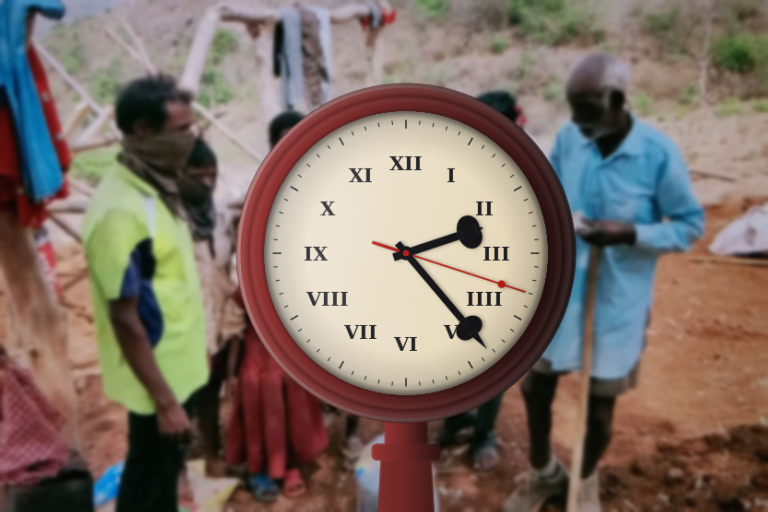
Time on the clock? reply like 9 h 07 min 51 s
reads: 2 h 23 min 18 s
